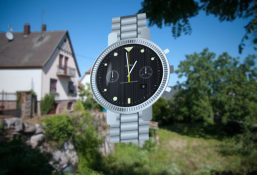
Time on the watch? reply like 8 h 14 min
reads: 12 h 59 min
